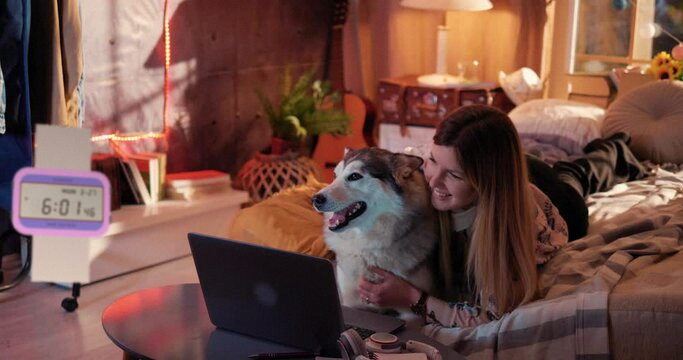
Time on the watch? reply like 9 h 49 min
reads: 6 h 01 min
